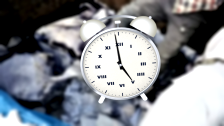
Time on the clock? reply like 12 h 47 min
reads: 4 h 59 min
